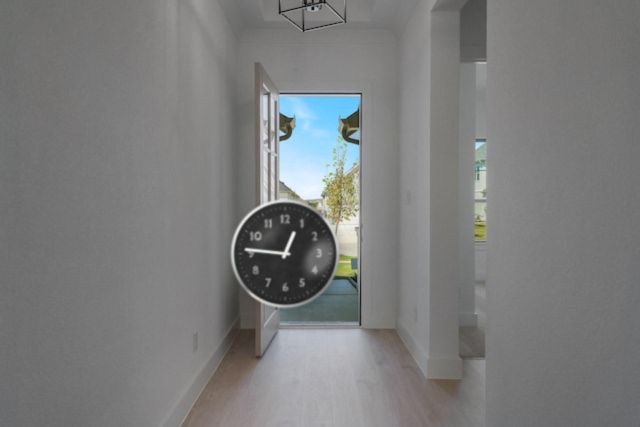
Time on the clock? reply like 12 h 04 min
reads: 12 h 46 min
